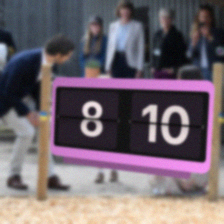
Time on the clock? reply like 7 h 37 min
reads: 8 h 10 min
